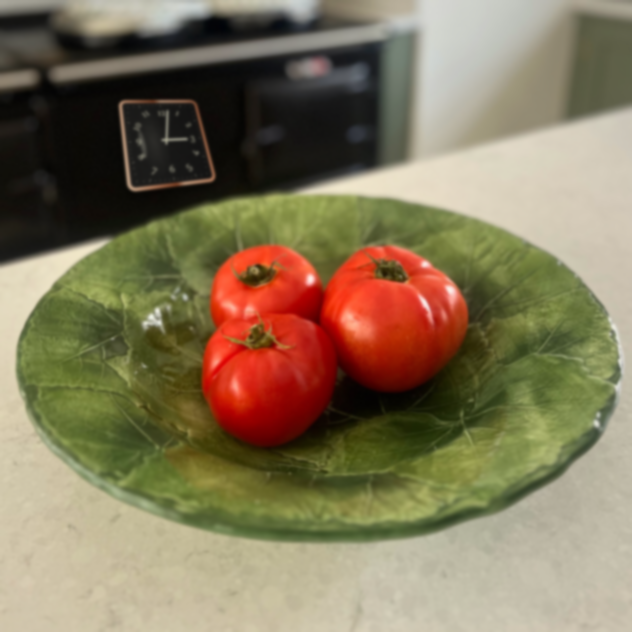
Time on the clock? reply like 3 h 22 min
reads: 3 h 02 min
